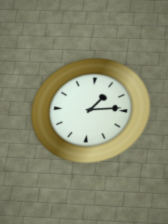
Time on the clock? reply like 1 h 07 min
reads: 1 h 14 min
